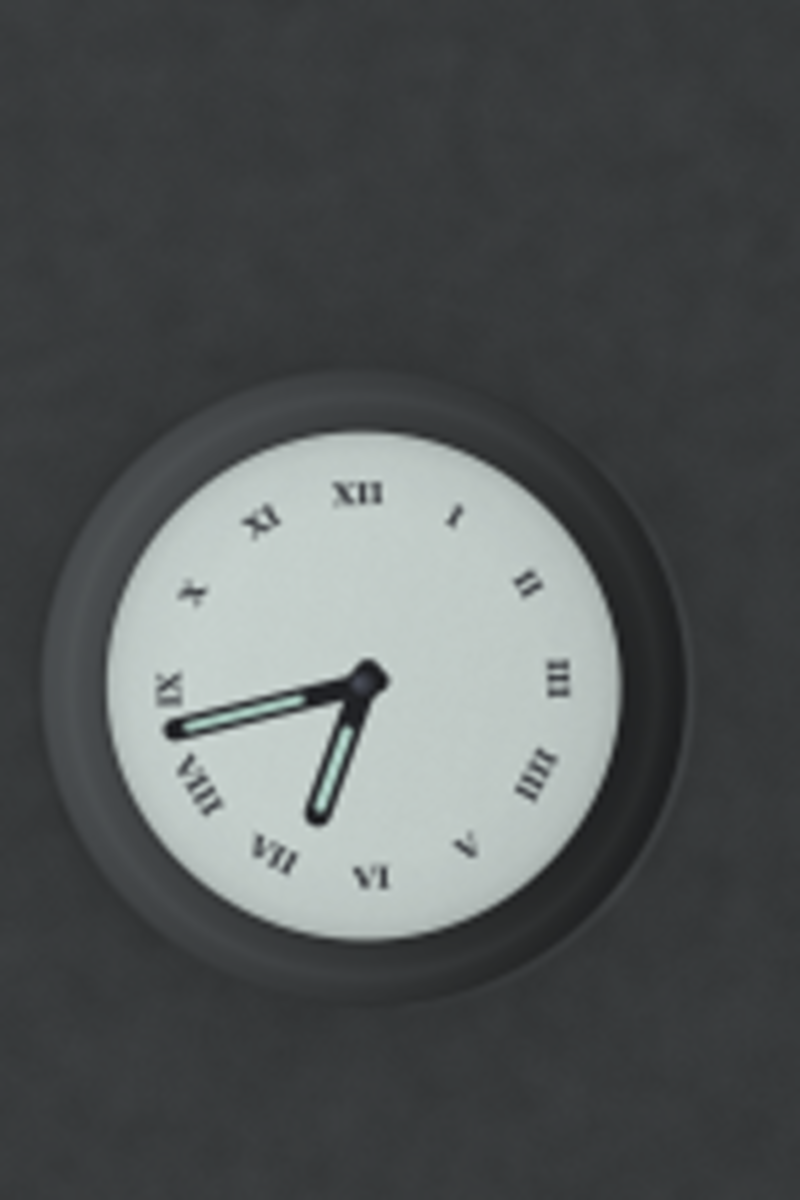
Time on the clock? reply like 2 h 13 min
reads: 6 h 43 min
